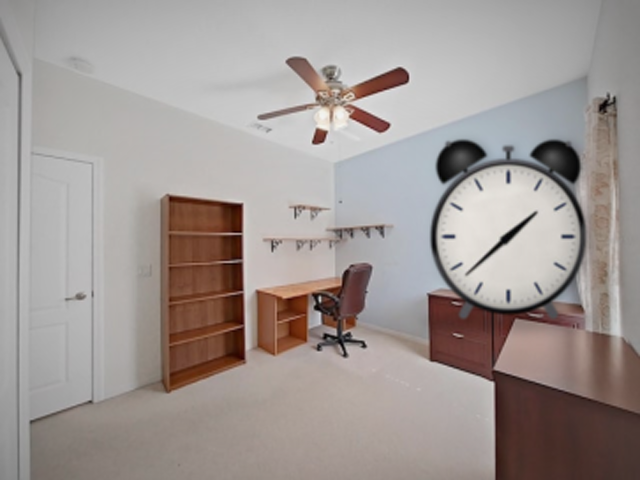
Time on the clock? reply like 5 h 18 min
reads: 1 h 38 min
